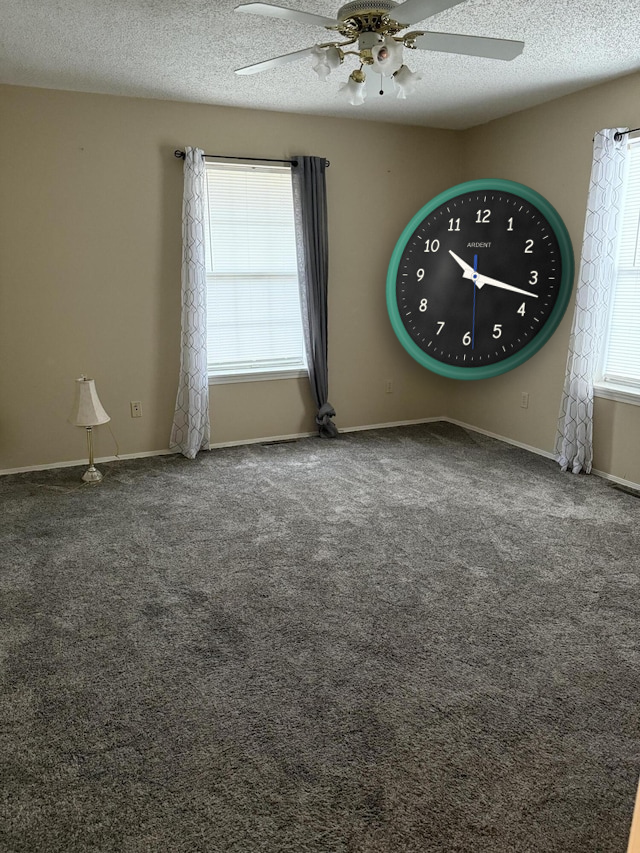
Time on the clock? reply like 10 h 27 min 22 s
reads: 10 h 17 min 29 s
